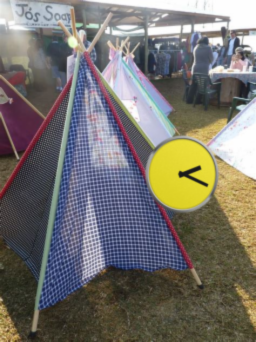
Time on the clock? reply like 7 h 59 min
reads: 2 h 19 min
